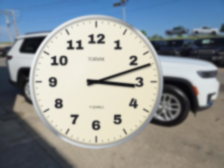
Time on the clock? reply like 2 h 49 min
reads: 3 h 12 min
